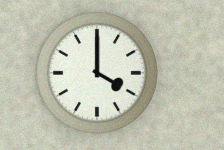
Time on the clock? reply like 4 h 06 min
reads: 4 h 00 min
